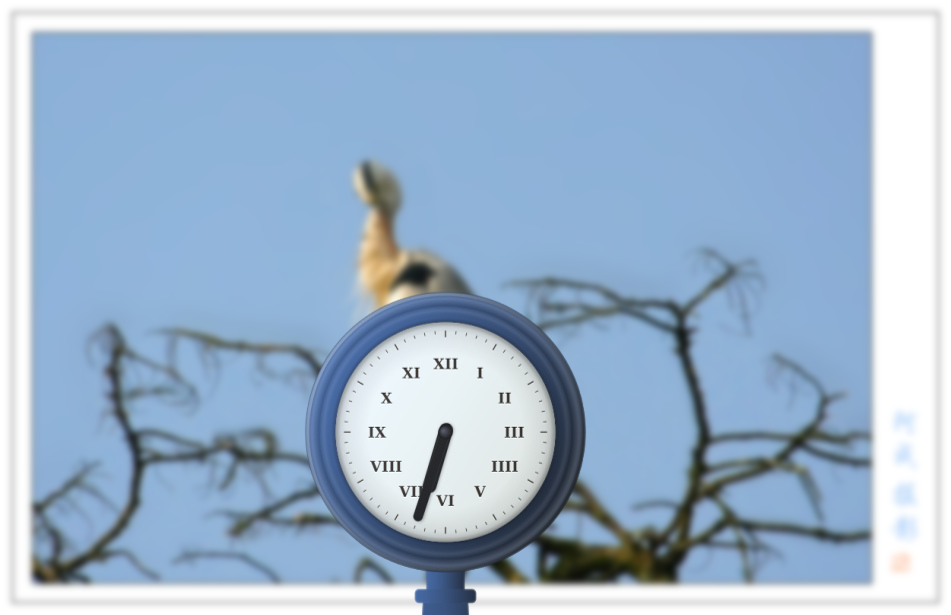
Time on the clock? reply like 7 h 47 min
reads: 6 h 33 min
